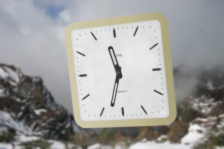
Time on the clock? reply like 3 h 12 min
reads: 11 h 33 min
